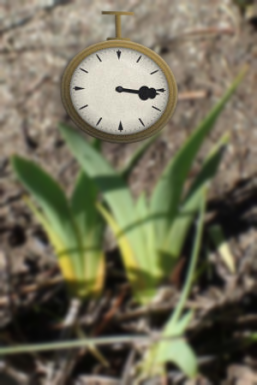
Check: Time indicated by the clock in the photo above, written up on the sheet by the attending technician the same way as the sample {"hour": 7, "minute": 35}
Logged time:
{"hour": 3, "minute": 16}
